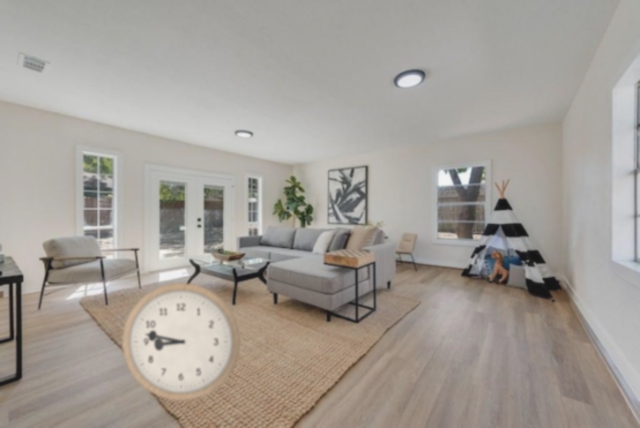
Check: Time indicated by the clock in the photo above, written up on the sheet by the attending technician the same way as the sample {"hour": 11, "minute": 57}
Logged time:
{"hour": 8, "minute": 47}
